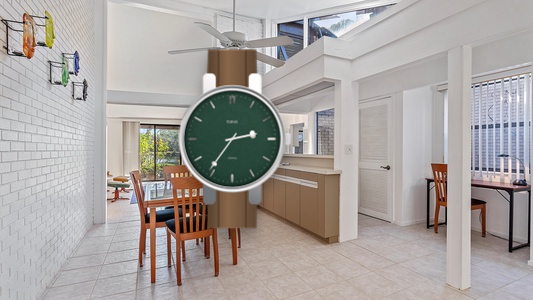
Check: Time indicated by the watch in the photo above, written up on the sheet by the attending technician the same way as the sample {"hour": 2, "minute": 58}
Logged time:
{"hour": 2, "minute": 36}
